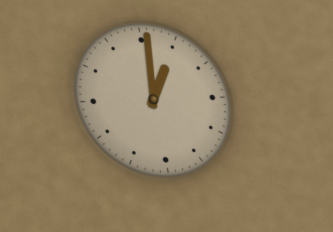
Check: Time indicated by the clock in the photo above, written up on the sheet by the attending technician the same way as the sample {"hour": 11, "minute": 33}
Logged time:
{"hour": 1, "minute": 1}
